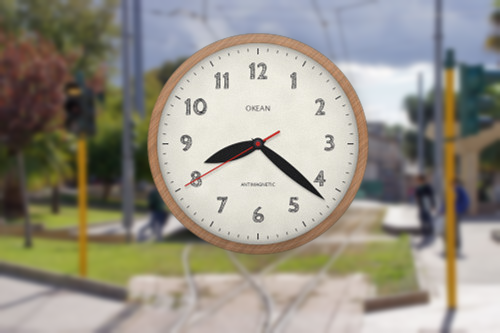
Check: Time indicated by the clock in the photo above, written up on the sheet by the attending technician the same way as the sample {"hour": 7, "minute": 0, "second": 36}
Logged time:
{"hour": 8, "minute": 21, "second": 40}
